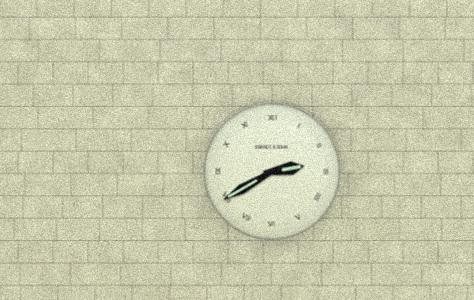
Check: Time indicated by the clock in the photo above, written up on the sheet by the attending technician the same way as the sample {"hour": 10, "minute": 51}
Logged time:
{"hour": 2, "minute": 40}
